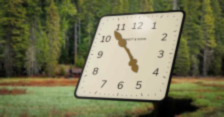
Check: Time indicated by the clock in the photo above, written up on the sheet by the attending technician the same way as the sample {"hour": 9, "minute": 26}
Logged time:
{"hour": 4, "minute": 53}
